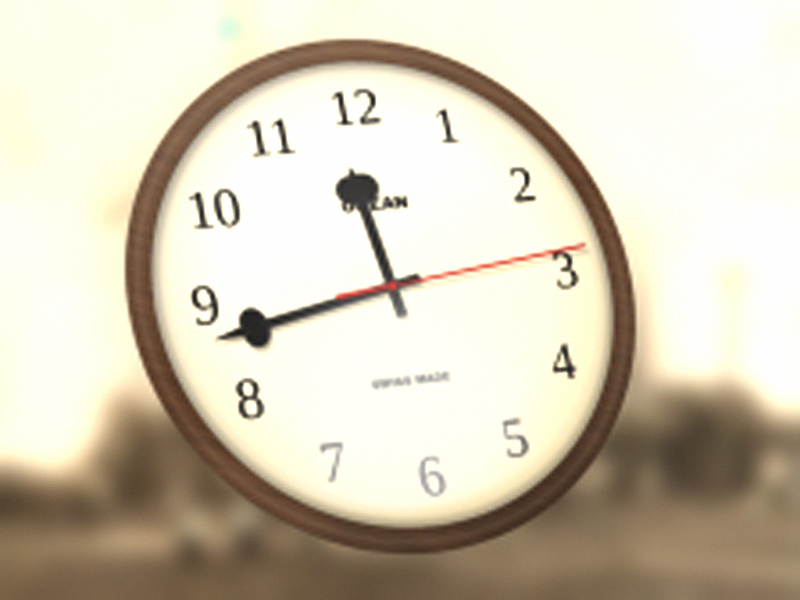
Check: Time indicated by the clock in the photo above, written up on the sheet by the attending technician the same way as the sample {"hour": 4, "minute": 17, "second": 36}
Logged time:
{"hour": 11, "minute": 43, "second": 14}
